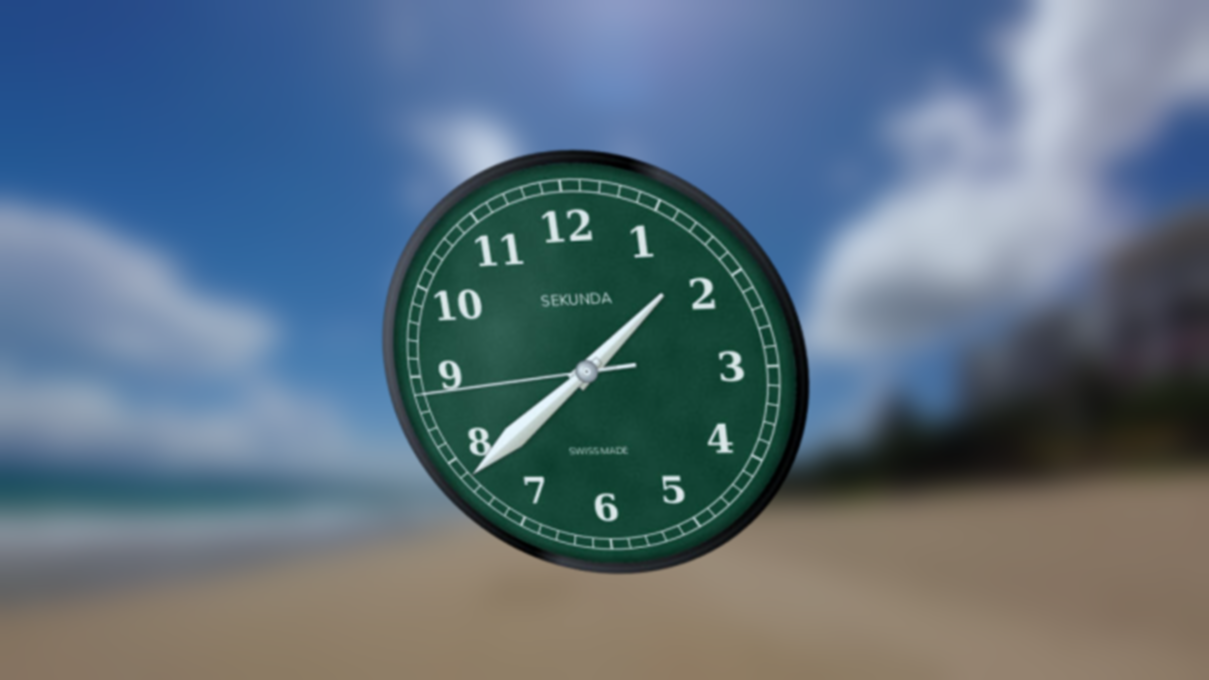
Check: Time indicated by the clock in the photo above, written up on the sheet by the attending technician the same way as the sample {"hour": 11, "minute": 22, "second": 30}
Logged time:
{"hour": 1, "minute": 38, "second": 44}
